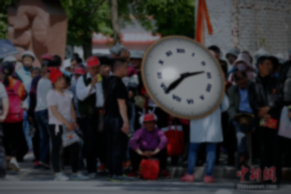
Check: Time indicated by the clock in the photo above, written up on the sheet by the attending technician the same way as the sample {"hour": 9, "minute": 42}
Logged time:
{"hour": 2, "minute": 39}
